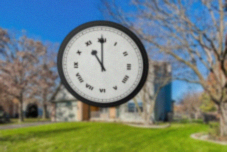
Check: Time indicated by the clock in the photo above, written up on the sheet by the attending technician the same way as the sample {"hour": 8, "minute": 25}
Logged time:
{"hour": 11, "minute": 0}
